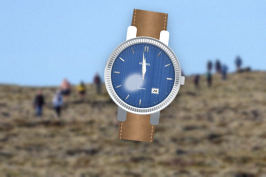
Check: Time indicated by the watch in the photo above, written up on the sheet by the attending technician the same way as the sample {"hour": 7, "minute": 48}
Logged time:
{"hour": 11, "minute": 59}
